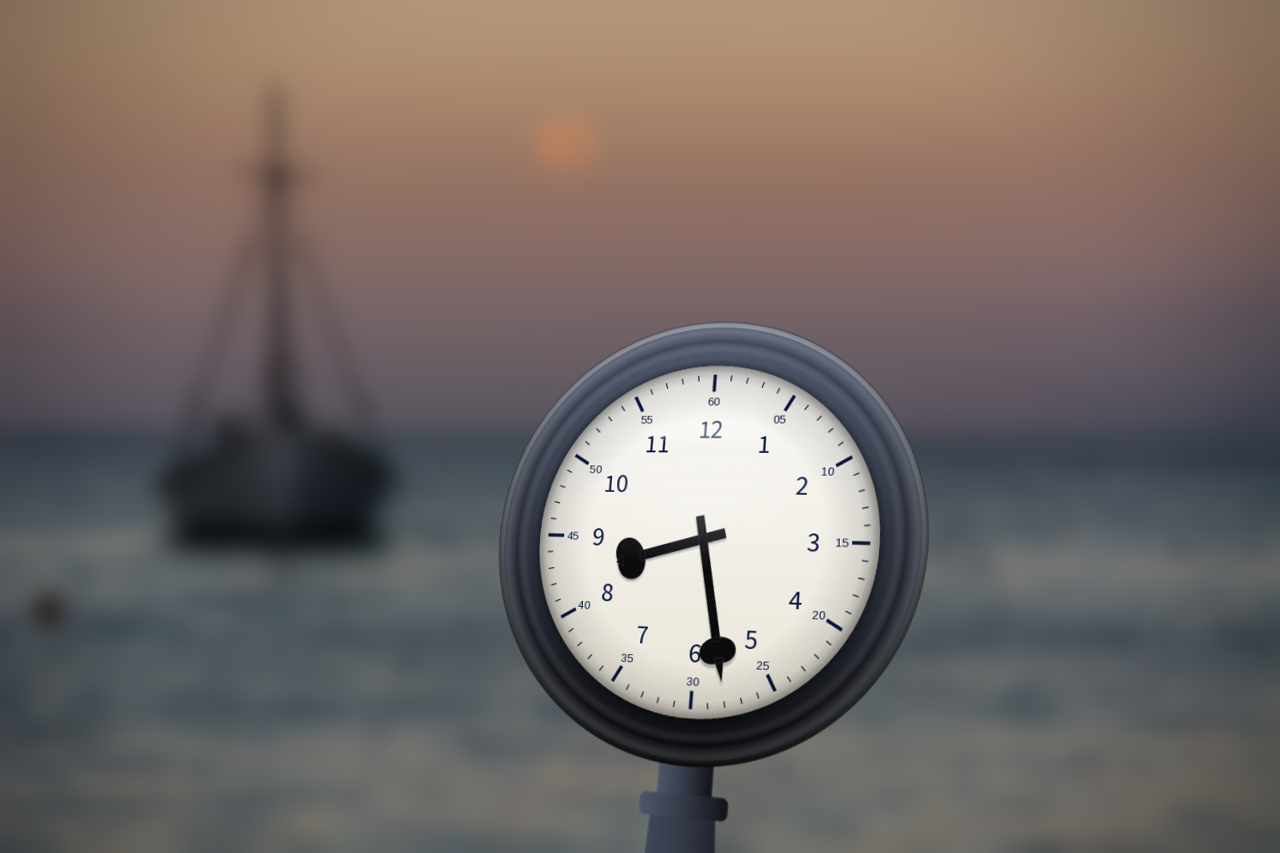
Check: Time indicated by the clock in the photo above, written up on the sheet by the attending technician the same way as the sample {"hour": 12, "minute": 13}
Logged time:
{"hour": 8, "minute": 28}
